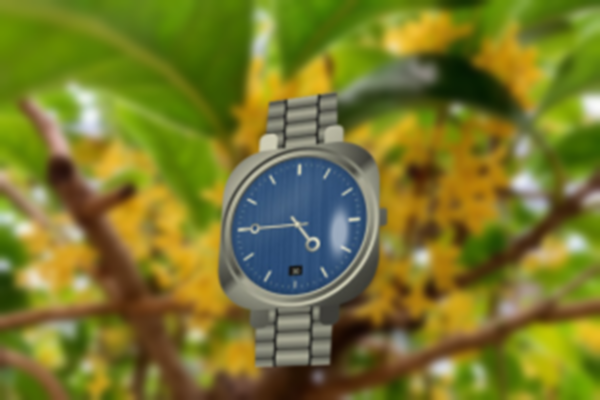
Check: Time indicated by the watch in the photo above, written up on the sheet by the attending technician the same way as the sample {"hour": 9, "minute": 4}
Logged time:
{"hour": 4, "minute": 45}
